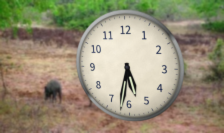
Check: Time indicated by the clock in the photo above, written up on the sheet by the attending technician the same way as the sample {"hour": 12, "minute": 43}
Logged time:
{"hour": 5, "minute": 32}
